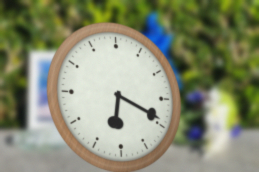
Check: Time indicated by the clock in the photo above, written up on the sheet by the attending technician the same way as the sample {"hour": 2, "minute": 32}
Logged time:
{"hour": 6, "minute": 19}
